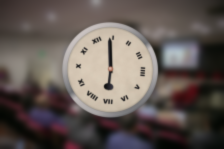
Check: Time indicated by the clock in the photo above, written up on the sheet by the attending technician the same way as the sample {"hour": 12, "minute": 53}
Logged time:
{"hour": 7, "minute": 4}
